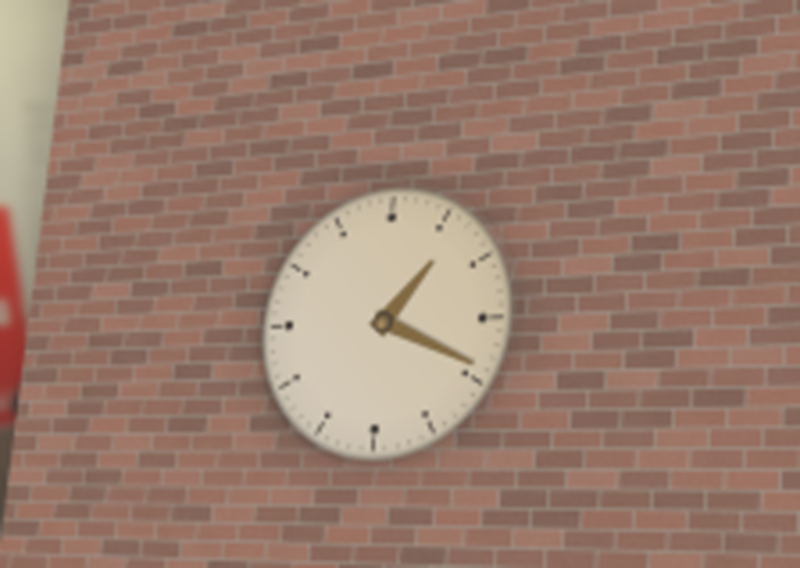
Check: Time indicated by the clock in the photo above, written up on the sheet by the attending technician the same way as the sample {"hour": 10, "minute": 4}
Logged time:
{"hour": 1, "minute": 19}
